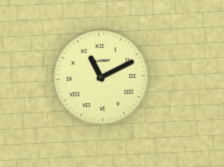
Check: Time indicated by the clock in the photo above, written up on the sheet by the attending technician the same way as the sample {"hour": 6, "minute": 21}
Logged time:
{"hour": 11, "minute": 11}
